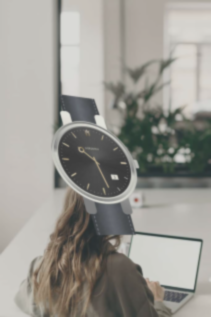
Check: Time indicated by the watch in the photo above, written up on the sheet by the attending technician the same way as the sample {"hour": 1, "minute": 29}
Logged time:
{"hour": 10, "minute": 28}
